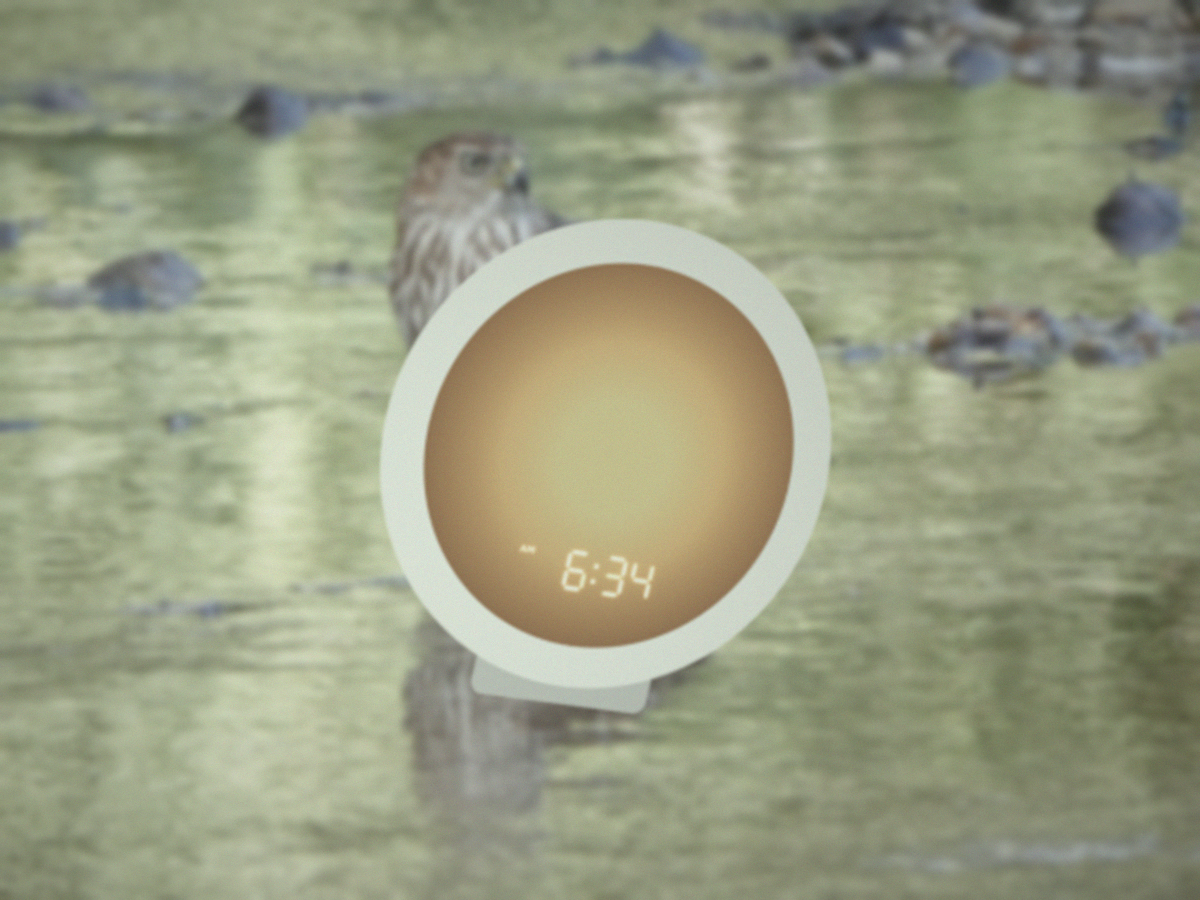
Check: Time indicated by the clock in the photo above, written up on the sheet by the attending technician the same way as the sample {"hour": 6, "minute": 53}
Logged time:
{"hour": 6, "minute": 34}
